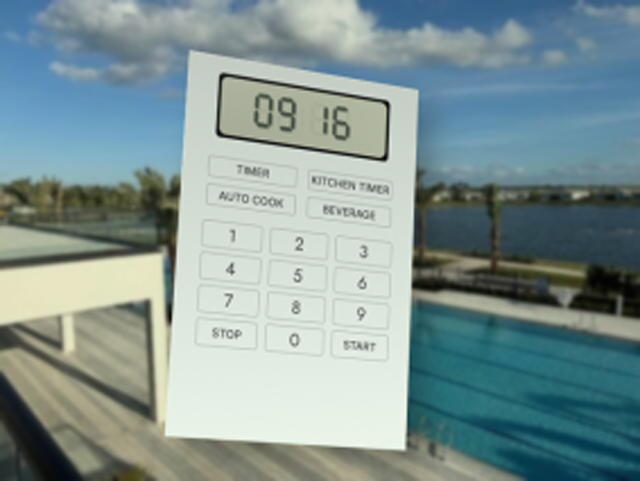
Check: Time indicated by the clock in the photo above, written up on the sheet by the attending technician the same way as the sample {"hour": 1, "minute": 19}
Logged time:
{"hour": 9, "minute": 16}
